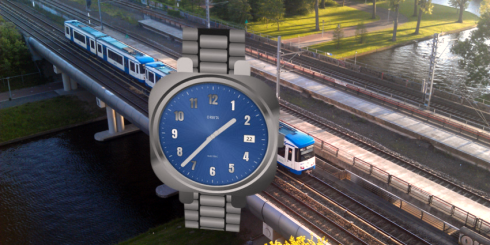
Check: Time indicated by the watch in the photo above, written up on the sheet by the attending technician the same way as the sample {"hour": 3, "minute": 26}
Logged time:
{"hour": 1, "minute": 37}
